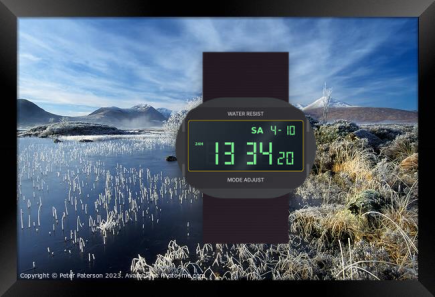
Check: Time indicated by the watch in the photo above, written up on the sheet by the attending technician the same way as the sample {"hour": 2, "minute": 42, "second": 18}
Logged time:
{"hour": 13, "minute": 34, "second": 20}
